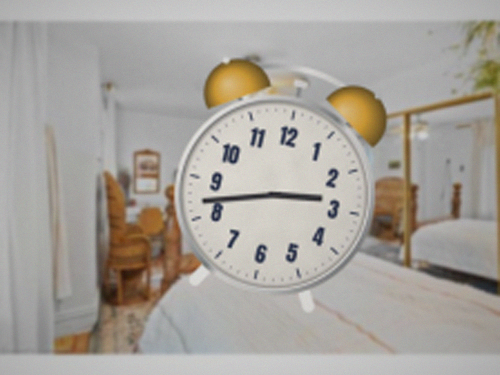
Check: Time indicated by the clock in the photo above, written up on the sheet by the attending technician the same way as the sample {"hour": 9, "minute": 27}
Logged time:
{"hour": 2, "minute": 42}
